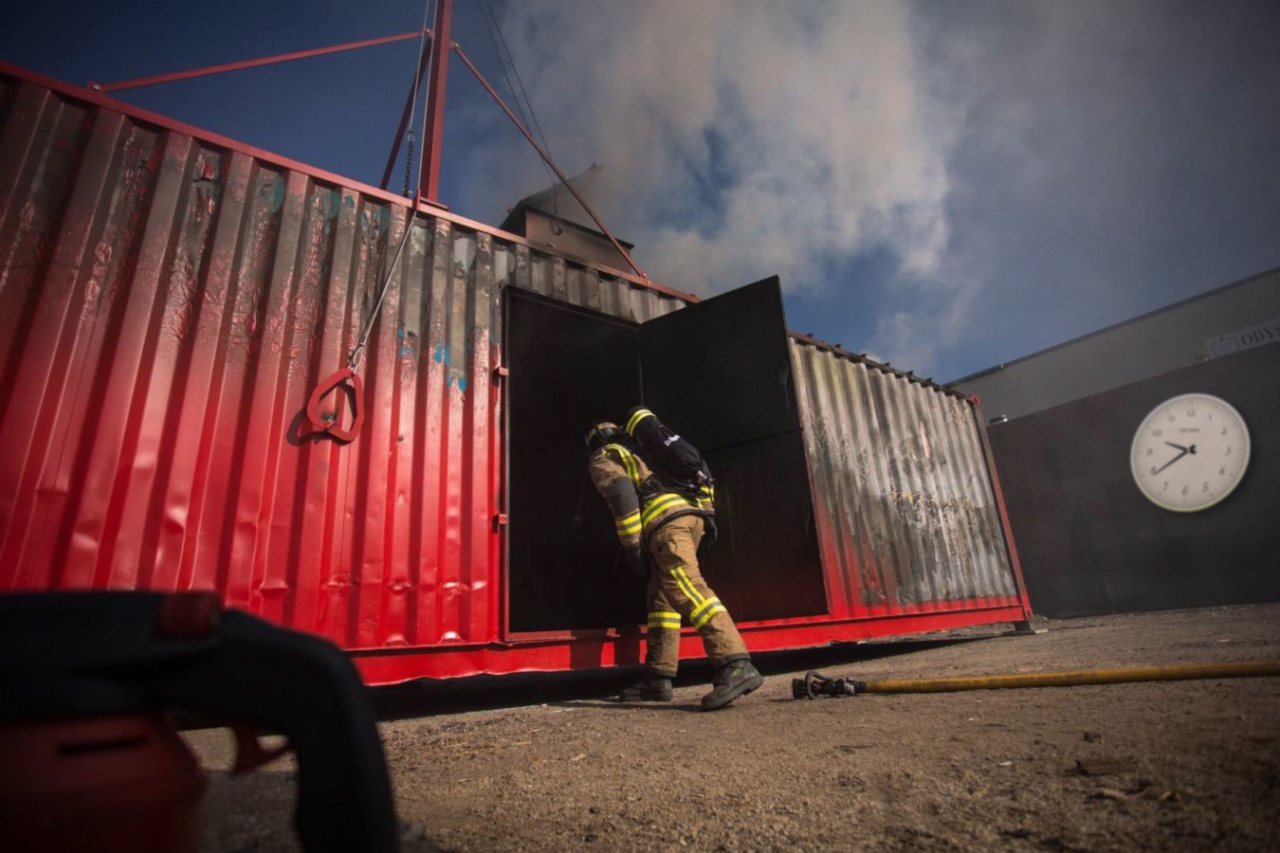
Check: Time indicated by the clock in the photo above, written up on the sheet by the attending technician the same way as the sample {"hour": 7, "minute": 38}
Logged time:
{"hour": 9, "minute": 39}
